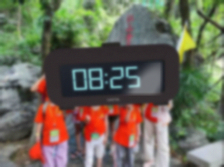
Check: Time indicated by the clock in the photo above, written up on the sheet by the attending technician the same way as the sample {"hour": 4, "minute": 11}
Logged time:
{"hour": 8, "minute": 25}
